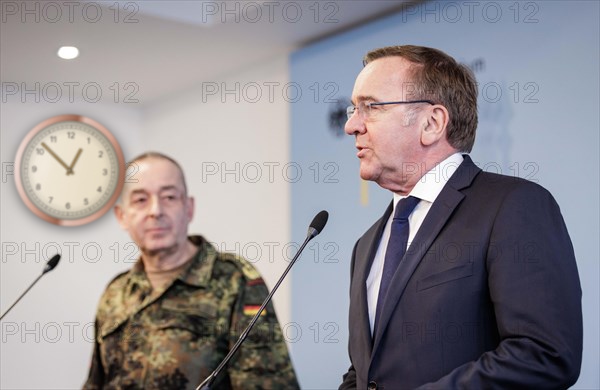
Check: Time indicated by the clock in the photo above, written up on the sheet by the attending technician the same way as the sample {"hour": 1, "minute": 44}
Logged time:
{"hour": 12, "minute": 52}
